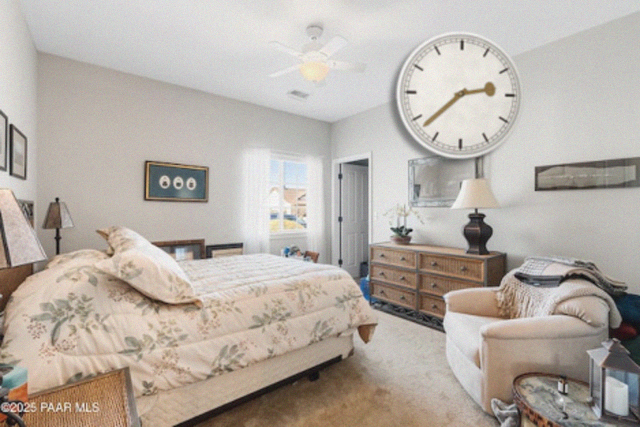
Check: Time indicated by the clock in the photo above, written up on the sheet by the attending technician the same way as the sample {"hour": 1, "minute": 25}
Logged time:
{"hour": 2, "minute": 38}
